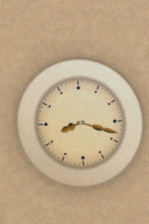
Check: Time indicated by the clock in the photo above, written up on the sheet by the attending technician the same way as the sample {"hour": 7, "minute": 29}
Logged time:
{"hour": 8, "minute": 18}
